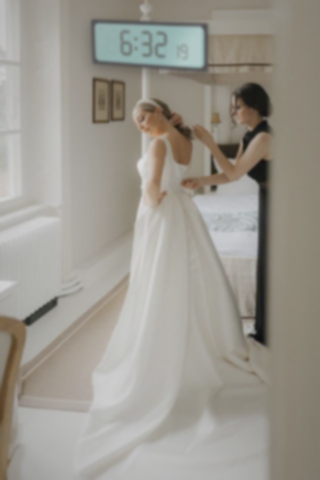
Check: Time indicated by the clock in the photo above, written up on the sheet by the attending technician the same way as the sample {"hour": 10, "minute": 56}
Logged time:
{"hour": 6, "minute": 32}
